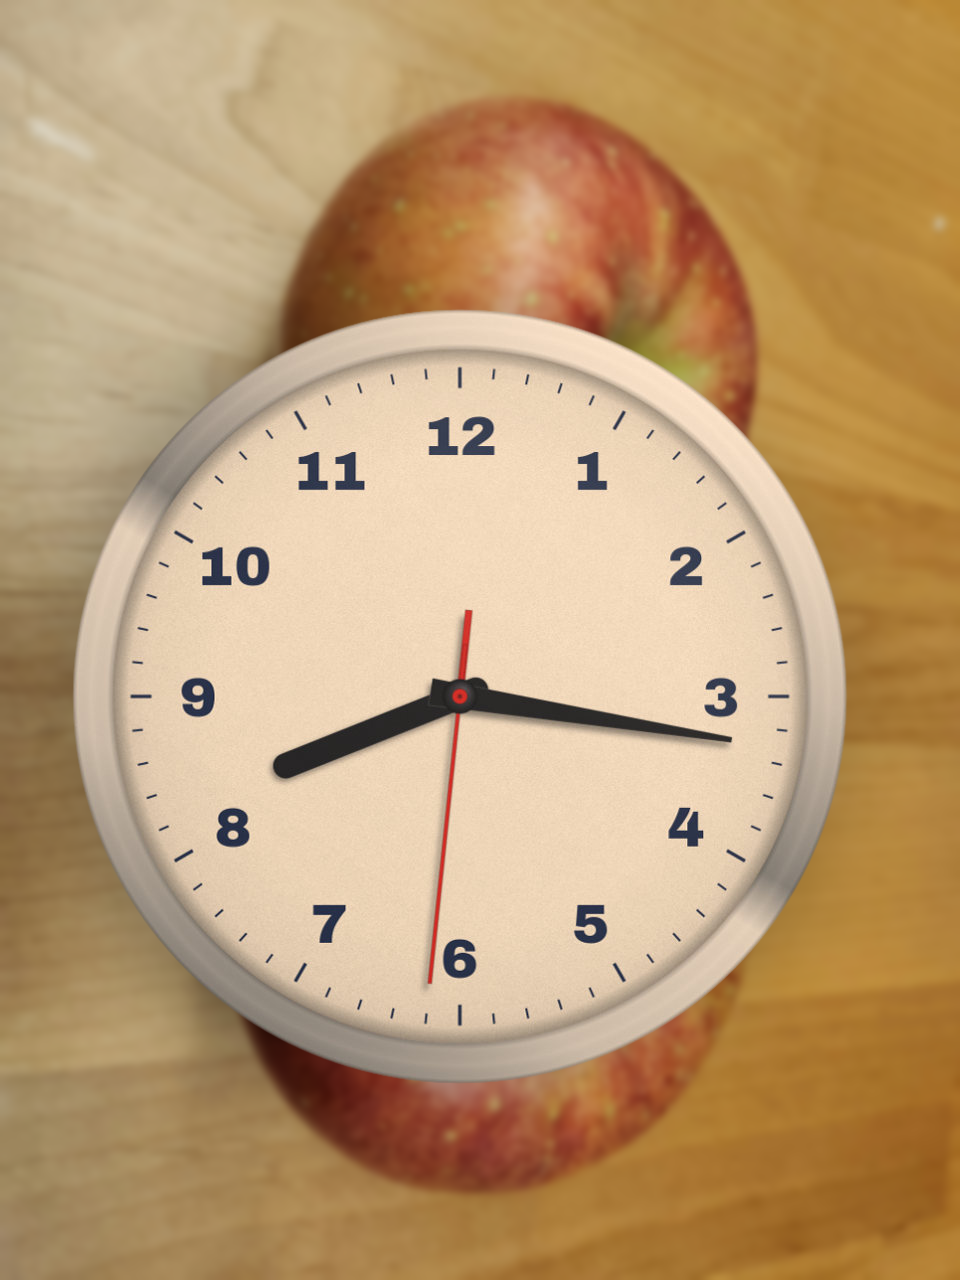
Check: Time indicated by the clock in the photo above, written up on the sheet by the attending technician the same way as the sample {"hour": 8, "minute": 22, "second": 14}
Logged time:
{"hour": 8, "minute": 16, "second": 31}
